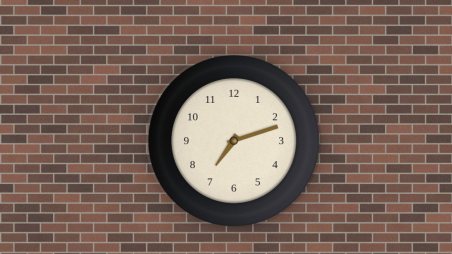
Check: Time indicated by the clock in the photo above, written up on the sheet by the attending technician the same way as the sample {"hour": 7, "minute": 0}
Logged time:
{"hour": 7, "minute": 12}
